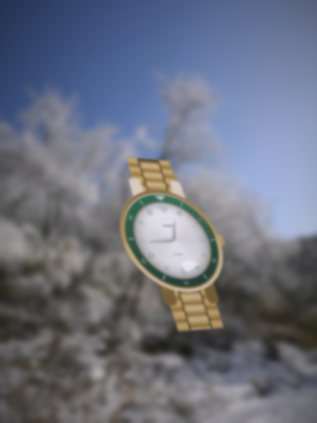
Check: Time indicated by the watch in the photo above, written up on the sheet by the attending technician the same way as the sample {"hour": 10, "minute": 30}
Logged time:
{"hour": 12, "minute": 44}
